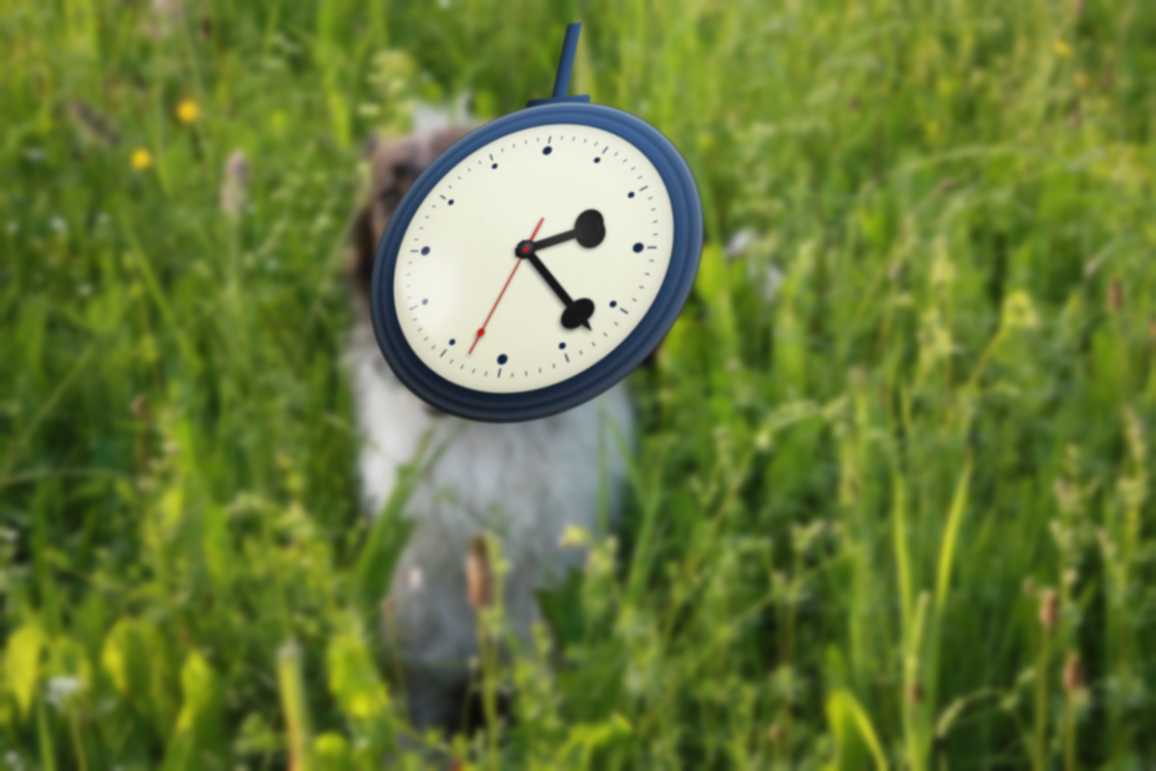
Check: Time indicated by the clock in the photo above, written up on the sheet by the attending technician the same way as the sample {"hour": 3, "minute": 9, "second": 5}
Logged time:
{"hour": 2, "minute": 22, "second": 33}
